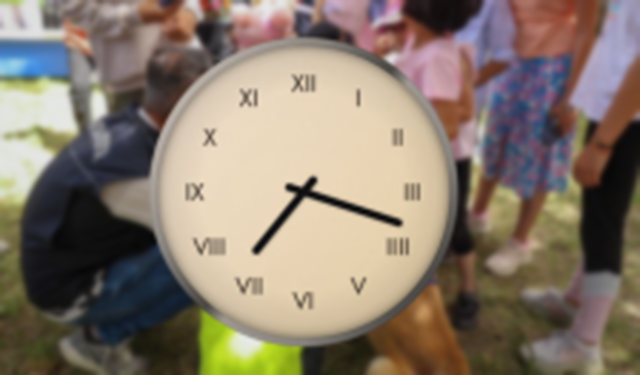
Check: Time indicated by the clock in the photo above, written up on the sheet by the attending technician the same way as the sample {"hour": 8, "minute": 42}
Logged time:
{"hour": 7, "minute": 18}
